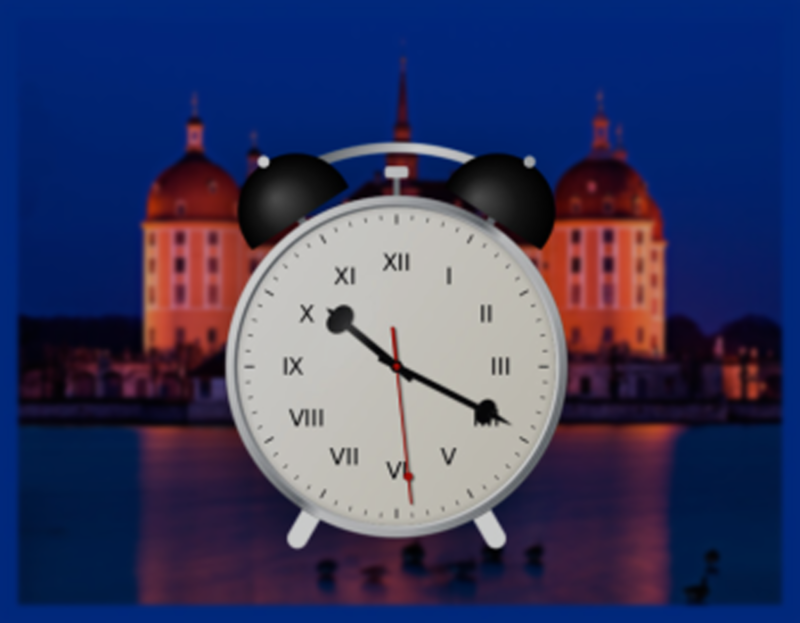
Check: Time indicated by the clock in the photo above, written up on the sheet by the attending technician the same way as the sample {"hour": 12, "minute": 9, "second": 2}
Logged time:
{"hour": 10, "minute": 19, "second": 29}
